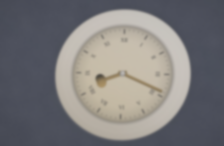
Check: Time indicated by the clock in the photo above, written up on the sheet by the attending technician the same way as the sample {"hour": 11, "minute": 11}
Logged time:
{"hour": 8, "minute": 19}
